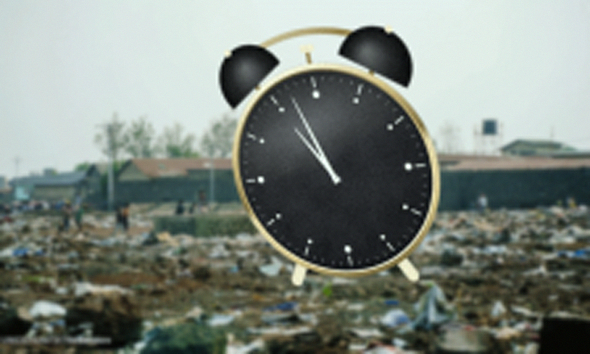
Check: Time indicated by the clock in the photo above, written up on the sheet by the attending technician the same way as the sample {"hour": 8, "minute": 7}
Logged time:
{"hour": 10, "minute": 57}
